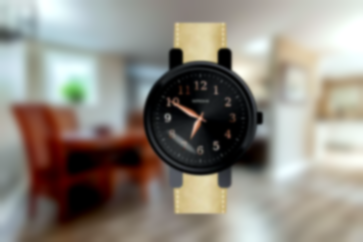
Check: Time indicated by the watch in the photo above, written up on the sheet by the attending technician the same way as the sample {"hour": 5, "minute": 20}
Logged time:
{"hour": 6, "minute": 50}
